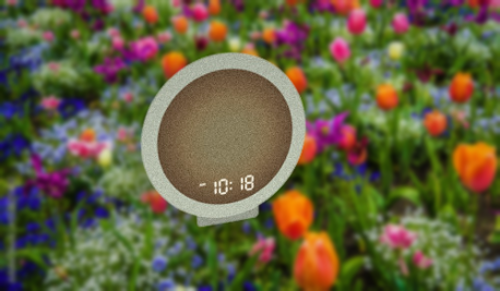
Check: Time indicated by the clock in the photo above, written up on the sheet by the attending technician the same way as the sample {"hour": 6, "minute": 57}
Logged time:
{"hour": 10, "minute": 18}
